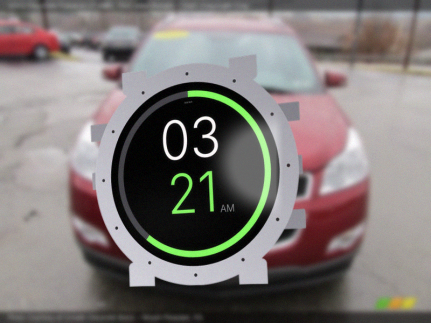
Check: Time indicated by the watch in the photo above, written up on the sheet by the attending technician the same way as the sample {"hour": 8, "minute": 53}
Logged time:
{"hour": 3, "minute": 21}
